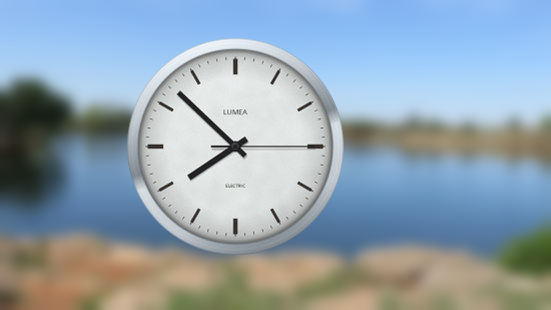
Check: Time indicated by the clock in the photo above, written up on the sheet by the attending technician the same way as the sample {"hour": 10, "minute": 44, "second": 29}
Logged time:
{"hour": 7, "minute": 52, "second": 15}
